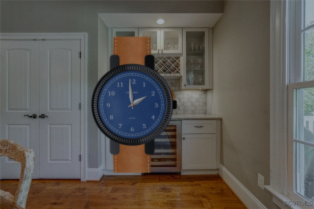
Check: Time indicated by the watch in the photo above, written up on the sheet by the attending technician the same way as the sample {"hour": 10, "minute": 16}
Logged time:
{"hour": 1, "minute": 59}
